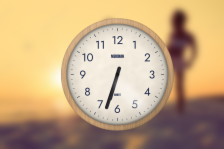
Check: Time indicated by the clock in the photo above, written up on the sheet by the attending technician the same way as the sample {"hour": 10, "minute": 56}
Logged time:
{"hour": 6, "minute": 33}
